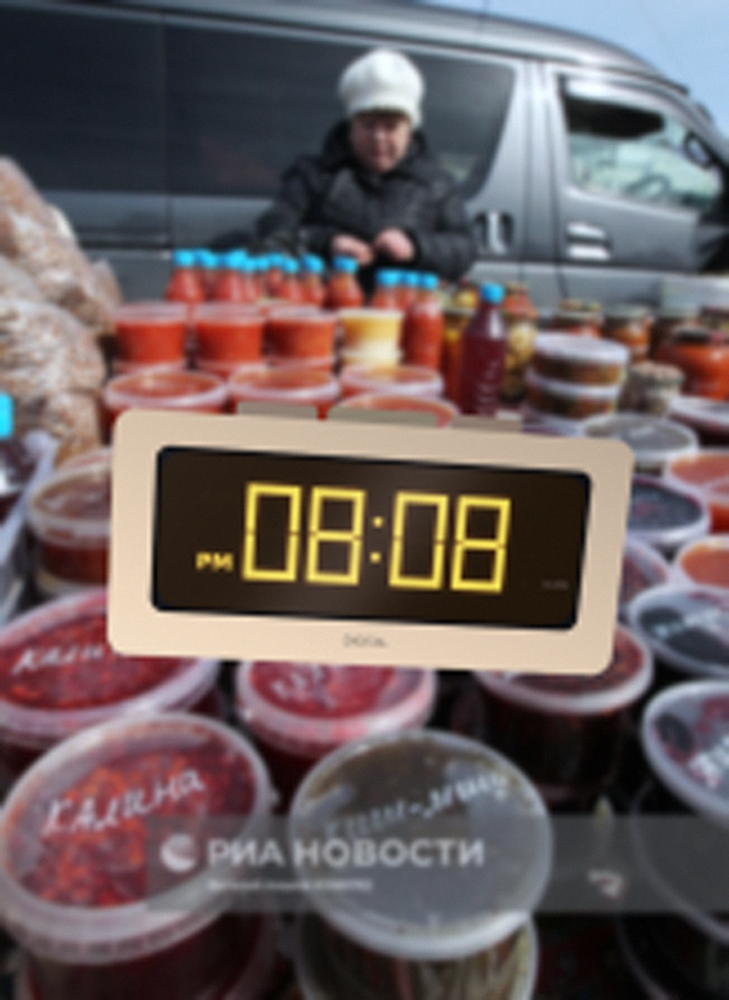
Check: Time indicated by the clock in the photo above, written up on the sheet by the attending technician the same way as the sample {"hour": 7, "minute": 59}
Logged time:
{"hour": 8, "minute": 8}
